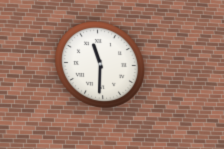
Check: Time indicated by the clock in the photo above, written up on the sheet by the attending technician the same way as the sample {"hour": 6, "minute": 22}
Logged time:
{"hour": 11, "minute": 31}
